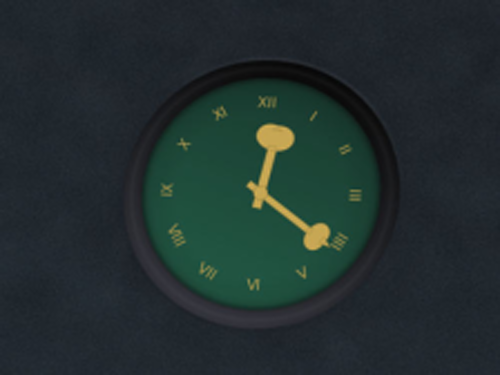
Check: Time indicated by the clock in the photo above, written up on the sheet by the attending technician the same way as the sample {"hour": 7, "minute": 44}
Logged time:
{"hour": 12, "minute": 21}
